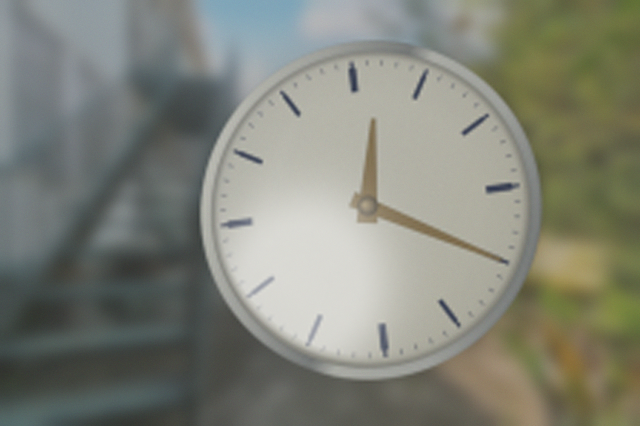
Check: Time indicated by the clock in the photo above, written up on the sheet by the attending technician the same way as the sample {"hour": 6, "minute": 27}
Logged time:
{"hour": 12, "minute": 20}
